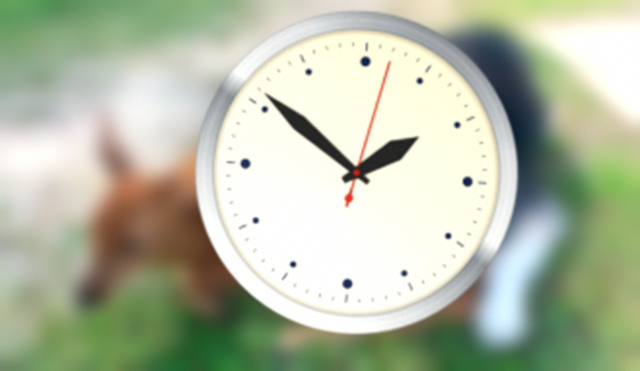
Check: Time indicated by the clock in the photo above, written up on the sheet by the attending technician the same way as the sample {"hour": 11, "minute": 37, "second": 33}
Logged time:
{"hour": 1, "minute": 51, "second": 2}
